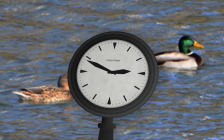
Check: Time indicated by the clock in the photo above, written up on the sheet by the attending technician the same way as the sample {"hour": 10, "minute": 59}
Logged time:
{"hour": 2, "minute": 49}
